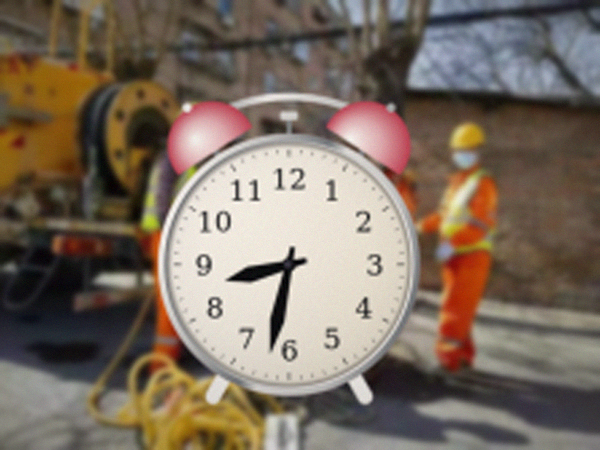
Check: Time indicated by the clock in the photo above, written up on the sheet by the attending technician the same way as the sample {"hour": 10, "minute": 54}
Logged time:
{"hour": 8, "minute": 32}
